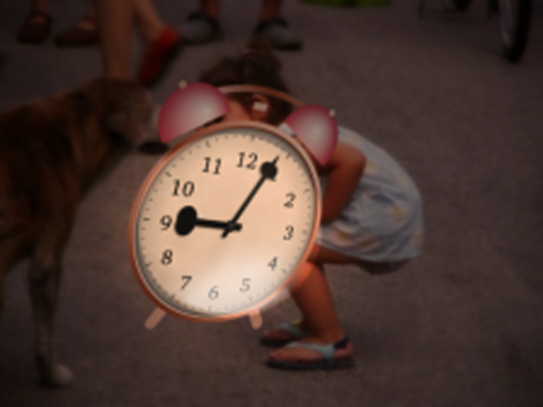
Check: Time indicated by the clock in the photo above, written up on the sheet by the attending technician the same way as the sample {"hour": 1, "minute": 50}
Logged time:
{"hour": 9, "minute": 4}
